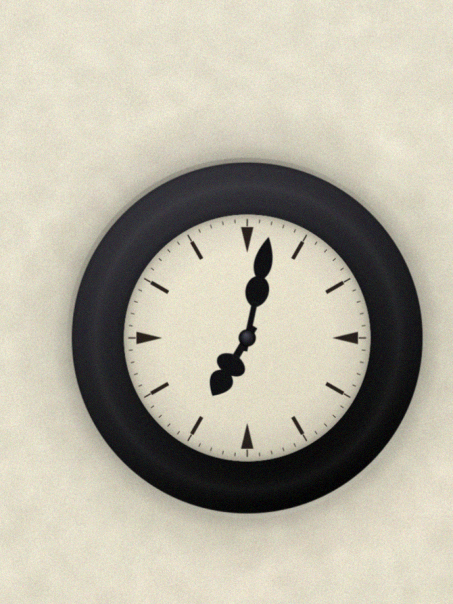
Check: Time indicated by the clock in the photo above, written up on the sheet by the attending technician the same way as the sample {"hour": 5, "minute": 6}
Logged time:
{"hour": 7, "minute": 2}
